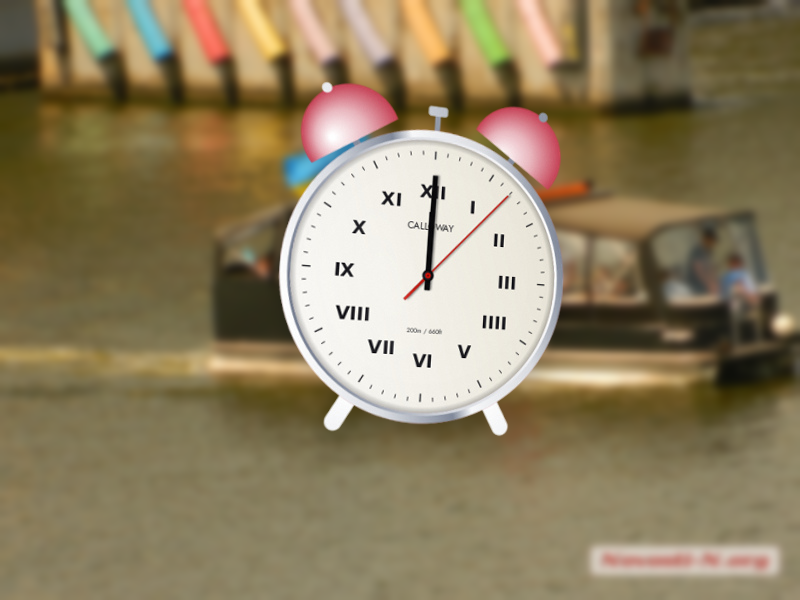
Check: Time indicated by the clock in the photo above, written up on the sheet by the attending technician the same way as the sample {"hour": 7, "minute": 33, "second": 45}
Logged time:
{"hour": 12, "minute": 0, "second": 7}
